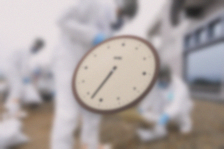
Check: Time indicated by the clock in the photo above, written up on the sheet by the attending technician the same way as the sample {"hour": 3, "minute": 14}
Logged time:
{"hour": 6, "minute": 33}
